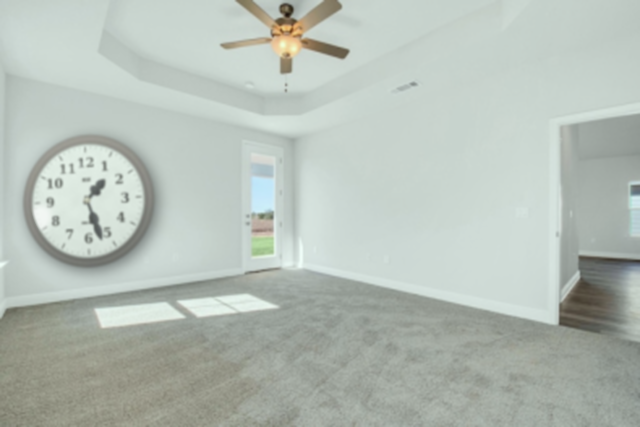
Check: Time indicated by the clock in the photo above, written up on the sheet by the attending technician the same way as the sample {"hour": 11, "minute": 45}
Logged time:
{"hour": 1, "minute": 27}
